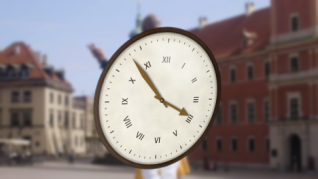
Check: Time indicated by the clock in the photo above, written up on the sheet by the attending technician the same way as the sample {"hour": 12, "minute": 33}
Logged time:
{"hour": 3, "minute": 53}
